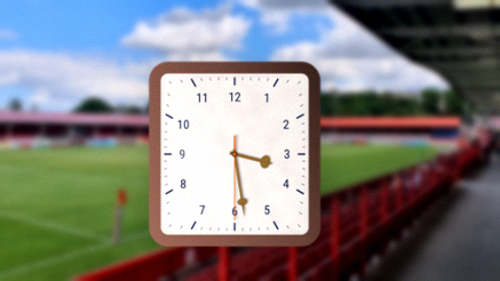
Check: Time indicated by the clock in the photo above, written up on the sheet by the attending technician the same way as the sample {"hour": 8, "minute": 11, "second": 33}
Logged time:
{"hour": 3, "minute": 28, "second": 30}
